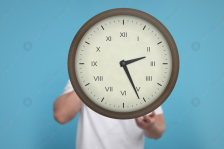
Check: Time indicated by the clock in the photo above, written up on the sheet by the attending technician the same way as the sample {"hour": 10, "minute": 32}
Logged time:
{"hour": 2, "minute": 26}
